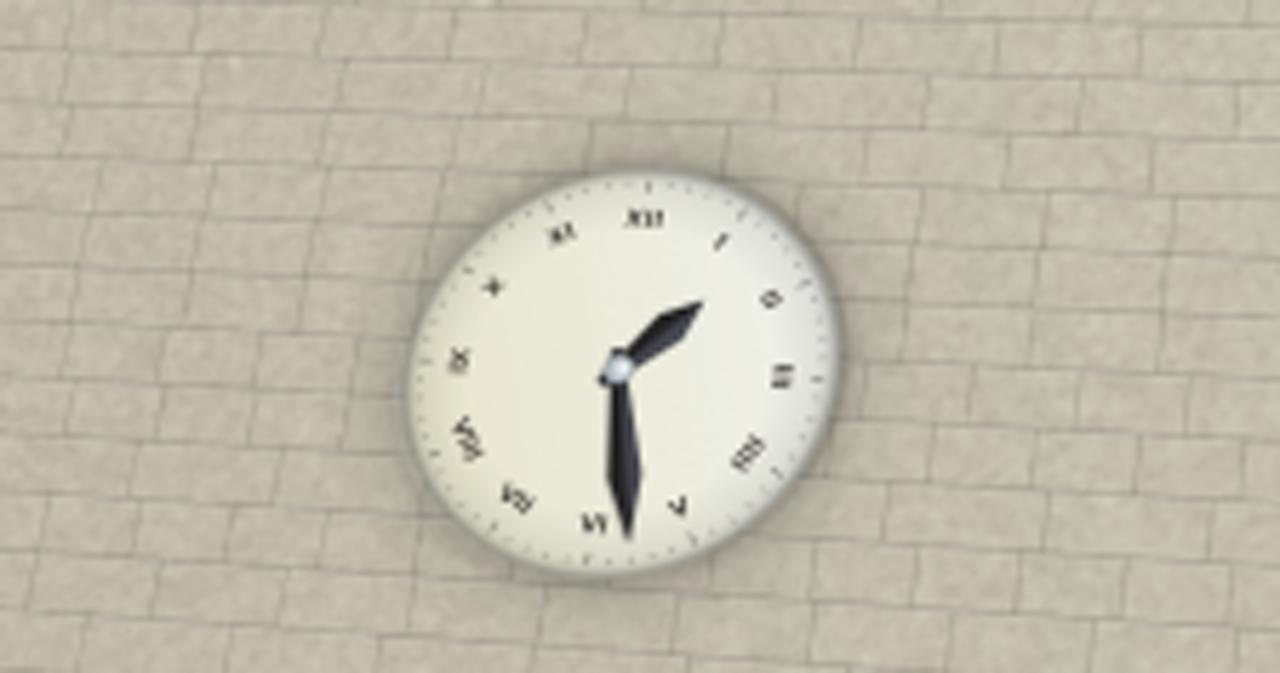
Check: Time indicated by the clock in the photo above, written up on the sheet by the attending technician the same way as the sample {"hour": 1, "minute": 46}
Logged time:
{"hour": 1, "minute": 28}
